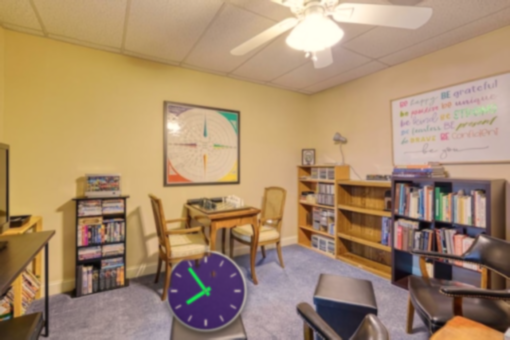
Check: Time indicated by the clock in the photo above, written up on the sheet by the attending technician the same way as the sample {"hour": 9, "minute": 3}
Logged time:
{"hour": 7, "minute": 54}
